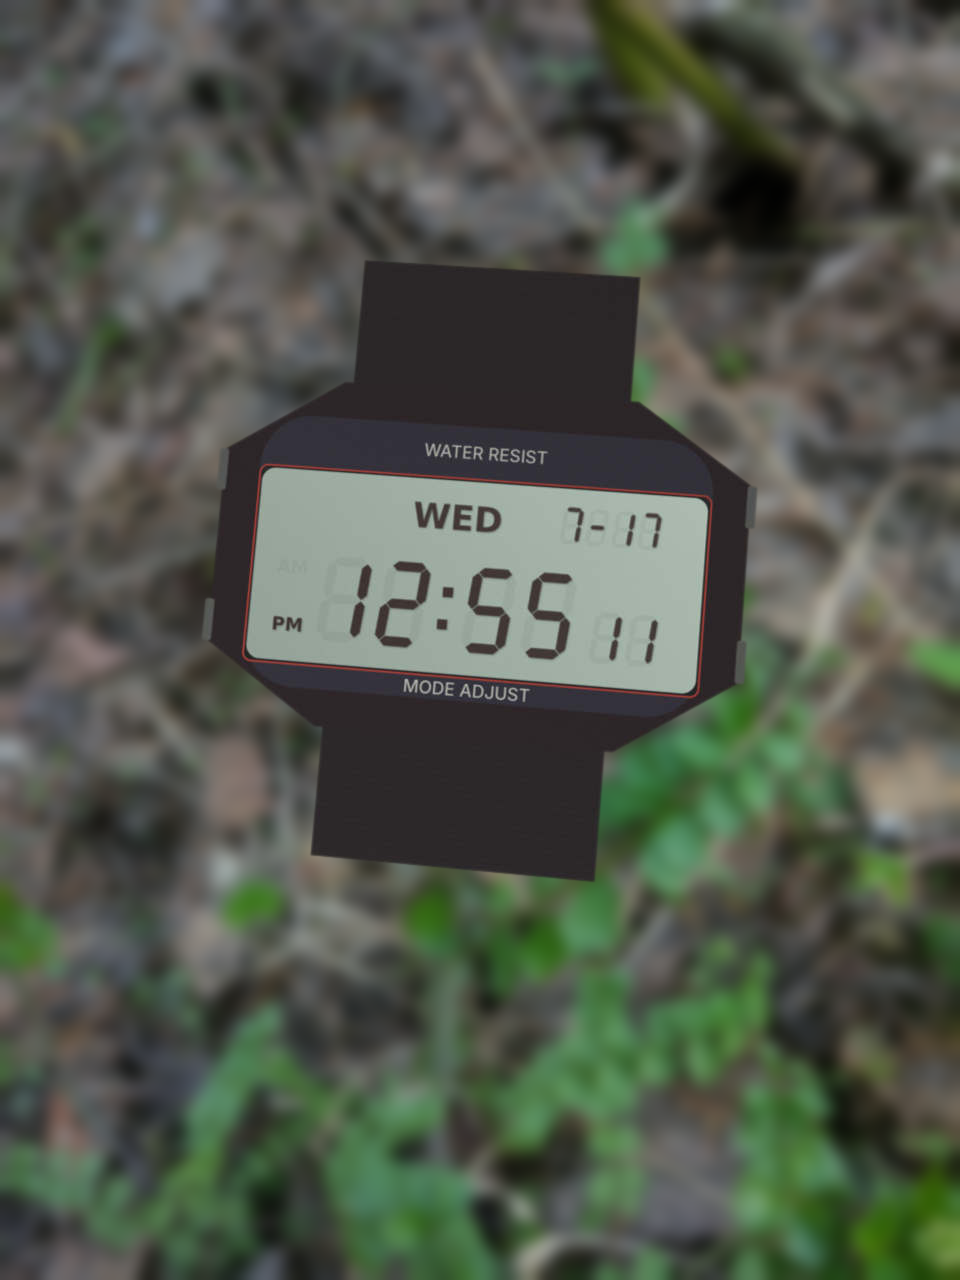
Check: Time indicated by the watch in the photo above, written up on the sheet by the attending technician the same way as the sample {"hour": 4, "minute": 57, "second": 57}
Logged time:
{"hour": 12, "minute": 55, "second": 11}
